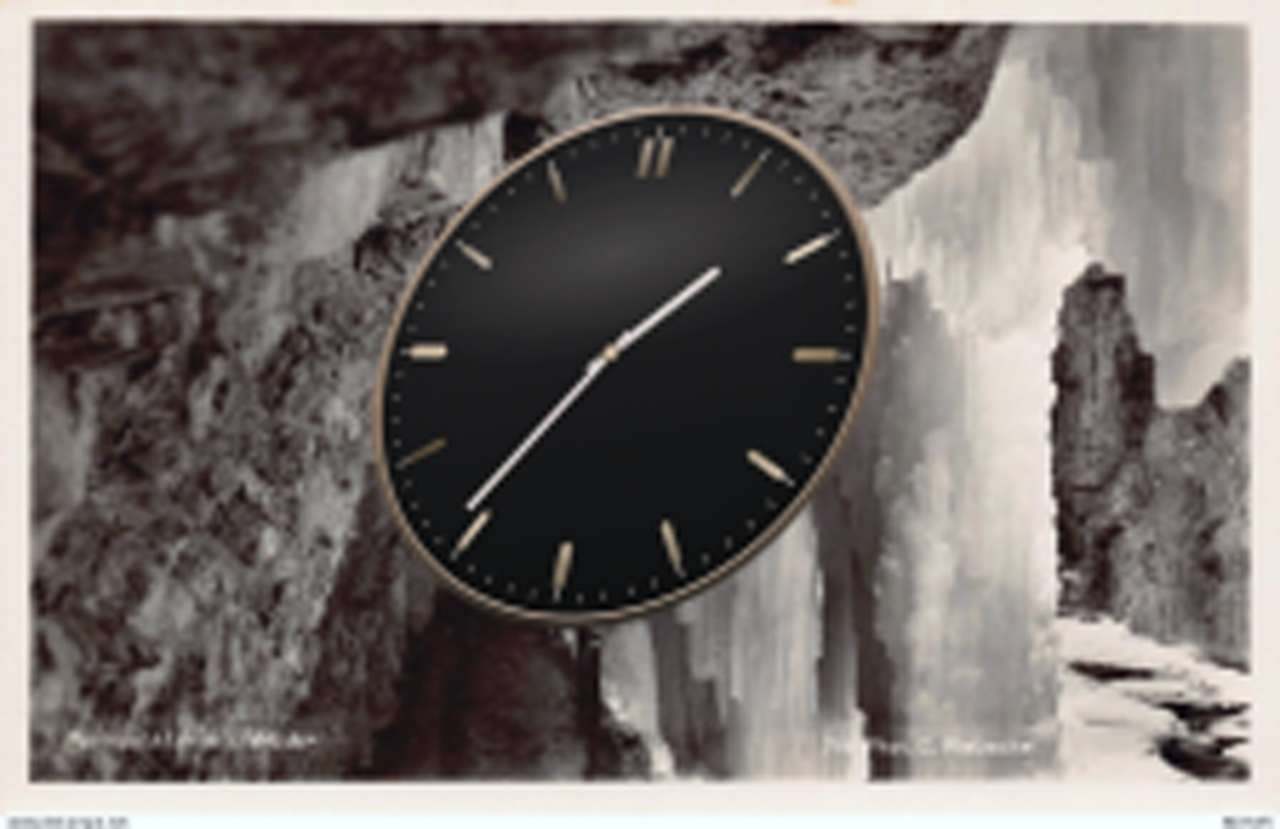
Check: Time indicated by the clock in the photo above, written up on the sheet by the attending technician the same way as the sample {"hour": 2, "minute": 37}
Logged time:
{"hour": 1, "minute": 36}
